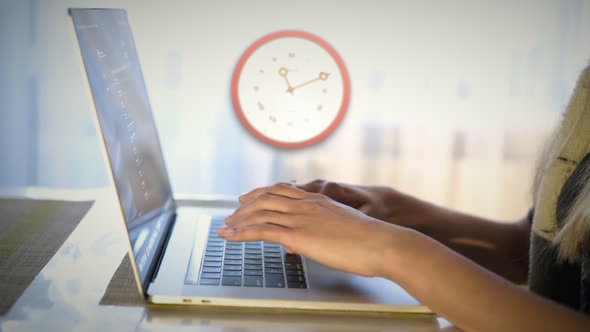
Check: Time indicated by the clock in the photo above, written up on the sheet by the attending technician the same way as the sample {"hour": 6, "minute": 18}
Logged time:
{"hour": 11, "minute": 11}
